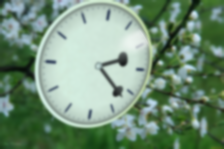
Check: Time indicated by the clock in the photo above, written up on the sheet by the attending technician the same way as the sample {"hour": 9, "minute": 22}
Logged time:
{"hour": 2, "minute": 22}
